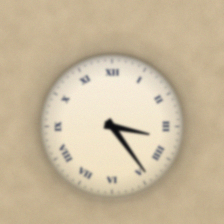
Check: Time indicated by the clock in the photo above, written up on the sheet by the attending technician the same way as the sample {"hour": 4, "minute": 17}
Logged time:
{"hour": 3, "minute": 24}
